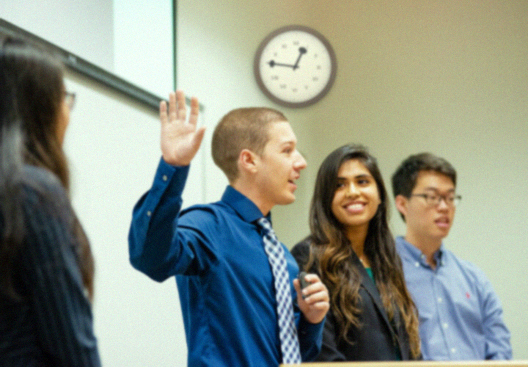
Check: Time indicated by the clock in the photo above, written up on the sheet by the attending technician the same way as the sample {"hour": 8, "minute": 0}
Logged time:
{"hour": 12, "minute": 46}
